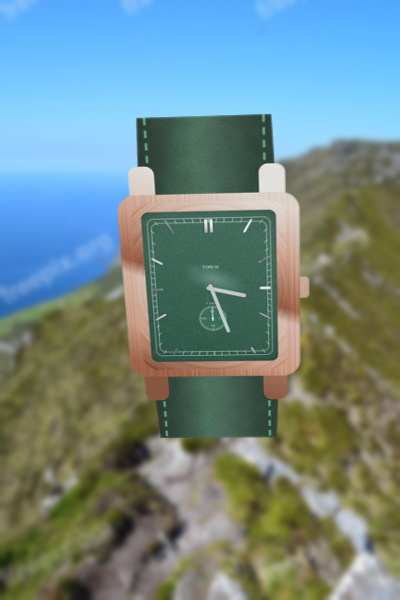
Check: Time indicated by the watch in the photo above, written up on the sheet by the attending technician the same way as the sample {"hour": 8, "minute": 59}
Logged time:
{"hour": 3, "minute": 27}
